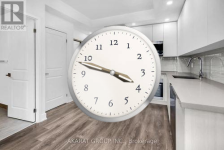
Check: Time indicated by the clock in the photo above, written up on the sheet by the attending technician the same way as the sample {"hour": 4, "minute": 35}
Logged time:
{"hour": 3, "minute": 48}
